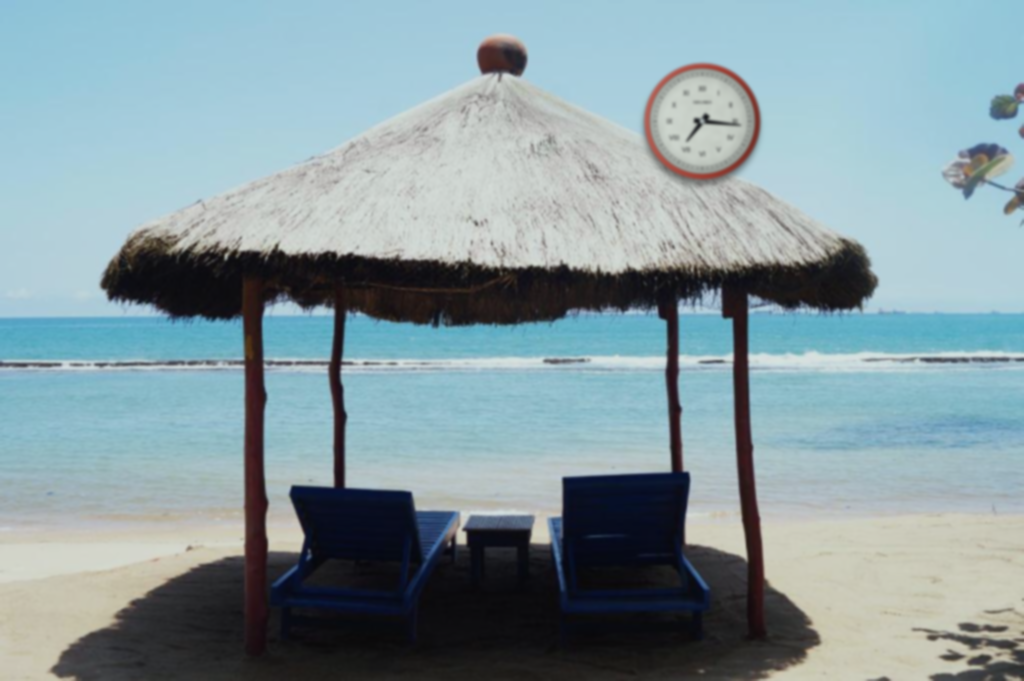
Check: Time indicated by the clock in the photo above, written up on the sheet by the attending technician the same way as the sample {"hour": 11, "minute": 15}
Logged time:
{"hour": 7, "minute": 16}
